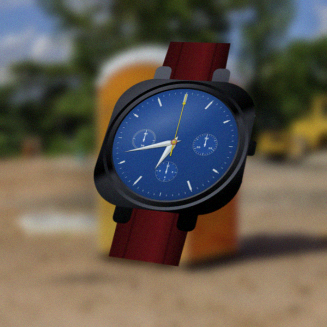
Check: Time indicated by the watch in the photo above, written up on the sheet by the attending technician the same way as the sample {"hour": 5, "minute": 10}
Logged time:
{"hour": 6, "minute": 42}
